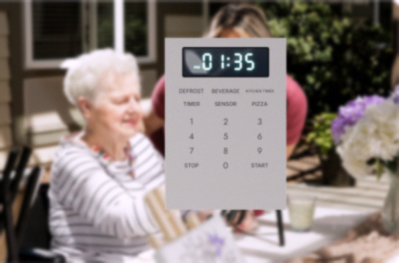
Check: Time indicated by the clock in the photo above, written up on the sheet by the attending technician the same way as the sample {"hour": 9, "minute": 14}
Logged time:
{"hour": 1, "minute": 35}
